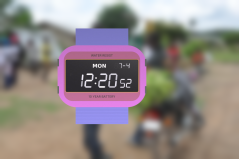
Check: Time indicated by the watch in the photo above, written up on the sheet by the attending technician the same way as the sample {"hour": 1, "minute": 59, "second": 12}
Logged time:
{"hour": 12, "minute": 20, "second": 52}
